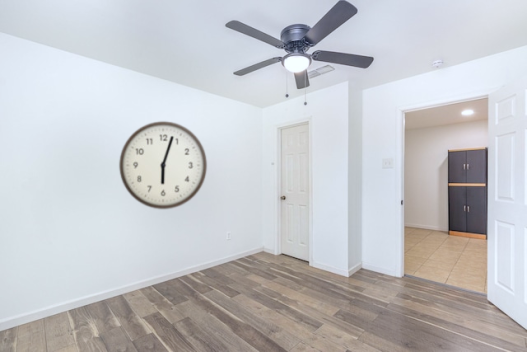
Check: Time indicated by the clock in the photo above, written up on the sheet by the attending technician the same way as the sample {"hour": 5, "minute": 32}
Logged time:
{"hour": 6, "minute": 3}
